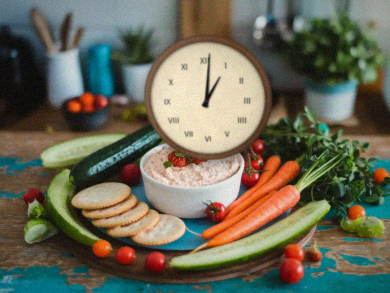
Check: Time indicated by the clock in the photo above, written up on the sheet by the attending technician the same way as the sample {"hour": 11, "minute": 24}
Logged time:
{"hour": 1, "minute": 1}
